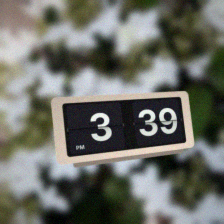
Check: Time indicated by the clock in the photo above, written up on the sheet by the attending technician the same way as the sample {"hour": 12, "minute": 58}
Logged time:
{"hour": 3, "minute": 39}
